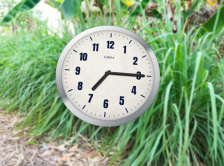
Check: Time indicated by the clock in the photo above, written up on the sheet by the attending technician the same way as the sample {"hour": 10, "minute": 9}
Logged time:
{"hour": 7, "minute": 15}
